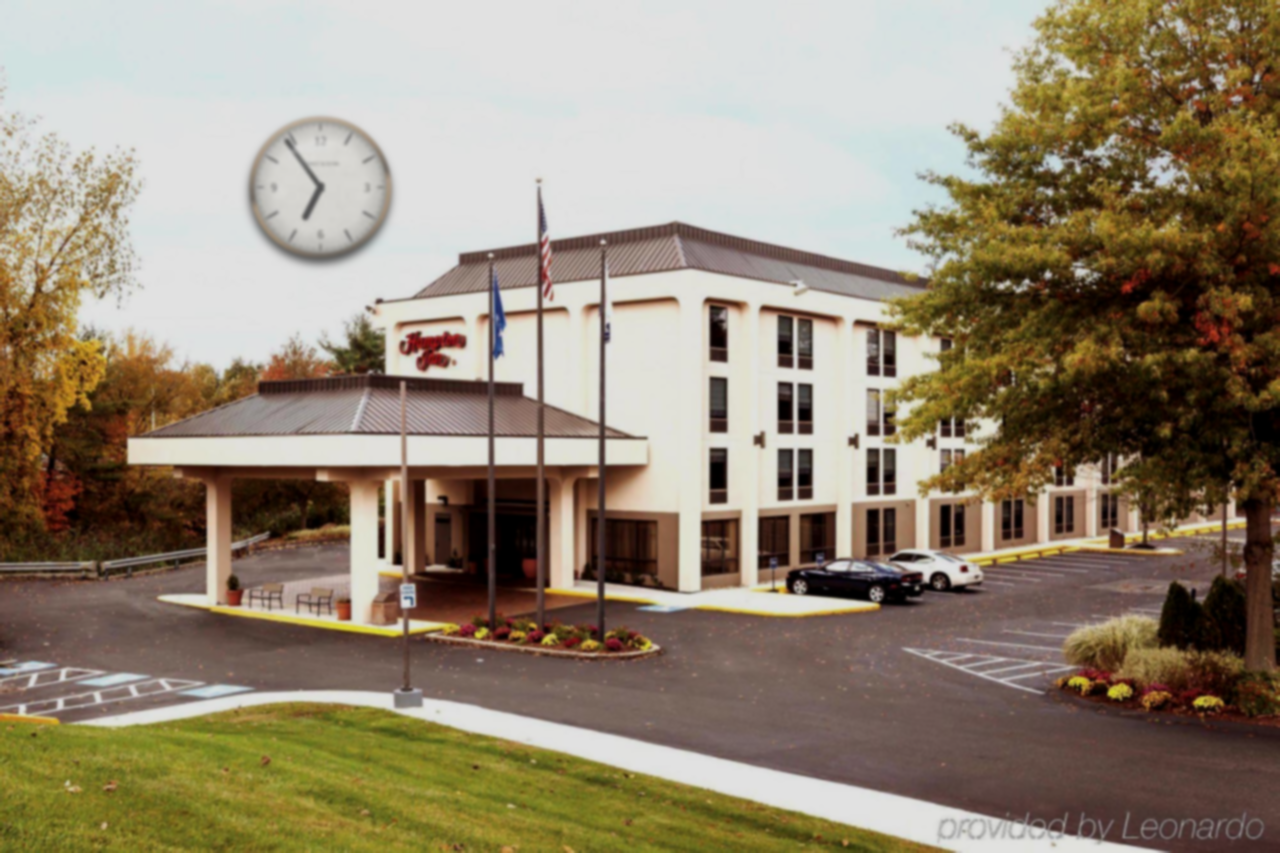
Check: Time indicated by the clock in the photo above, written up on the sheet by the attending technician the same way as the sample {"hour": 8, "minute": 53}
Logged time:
{"hour": 6, "minute": 54}
